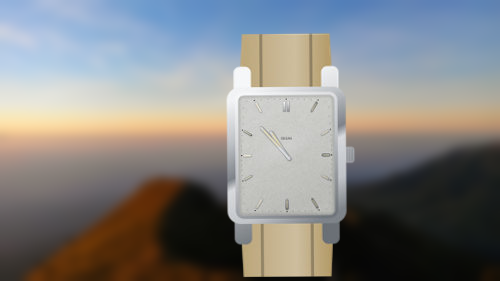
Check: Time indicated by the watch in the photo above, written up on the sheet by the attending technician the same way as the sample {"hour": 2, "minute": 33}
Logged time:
{"hour": 10, "minute": 53}
